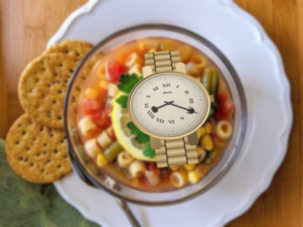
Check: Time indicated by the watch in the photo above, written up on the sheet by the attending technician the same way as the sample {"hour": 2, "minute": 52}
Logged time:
{"hour": 8, "minute": 20}
